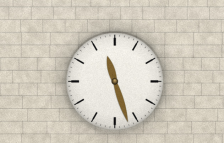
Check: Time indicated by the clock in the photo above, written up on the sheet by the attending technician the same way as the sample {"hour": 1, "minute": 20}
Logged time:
{"hour": 11, "minute": 27}
